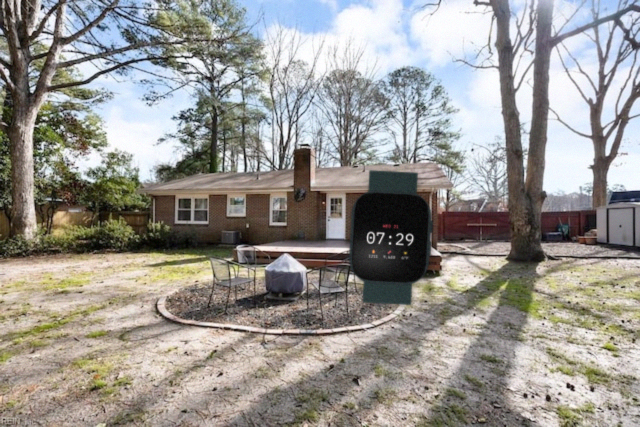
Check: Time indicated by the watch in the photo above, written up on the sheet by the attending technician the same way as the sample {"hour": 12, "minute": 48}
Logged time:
{"hour": 7, "minute": 29}
